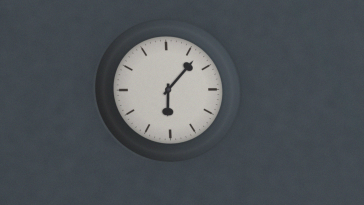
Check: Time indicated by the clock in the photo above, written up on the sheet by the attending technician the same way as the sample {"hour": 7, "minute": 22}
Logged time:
{"hour": 6, "minute": 7}
